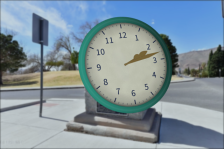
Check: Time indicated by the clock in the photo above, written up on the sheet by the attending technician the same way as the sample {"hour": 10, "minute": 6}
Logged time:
{"hour": 2, "minute": 13}
